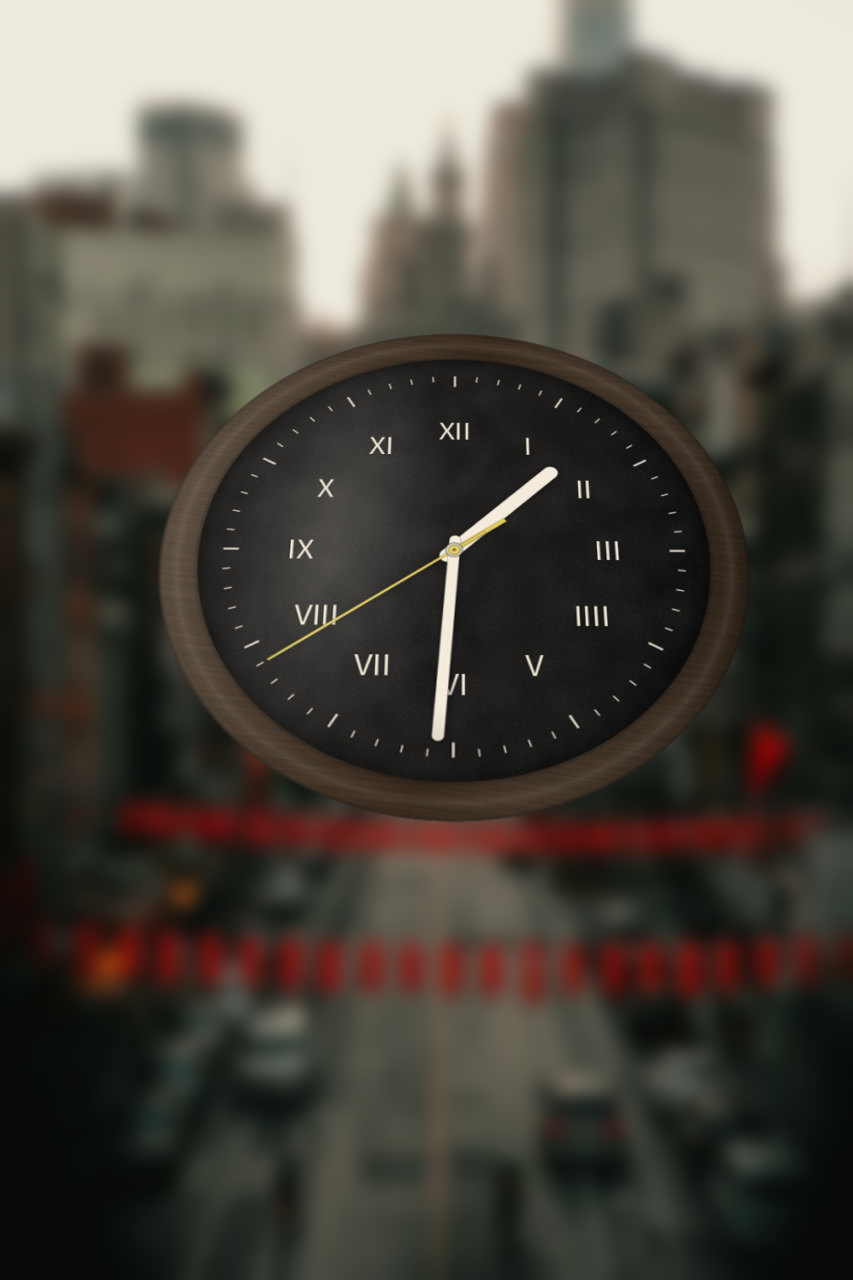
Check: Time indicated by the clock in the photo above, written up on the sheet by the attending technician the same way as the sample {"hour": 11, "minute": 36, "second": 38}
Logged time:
{"hour": 1, "minute": 30, "second": 39}
